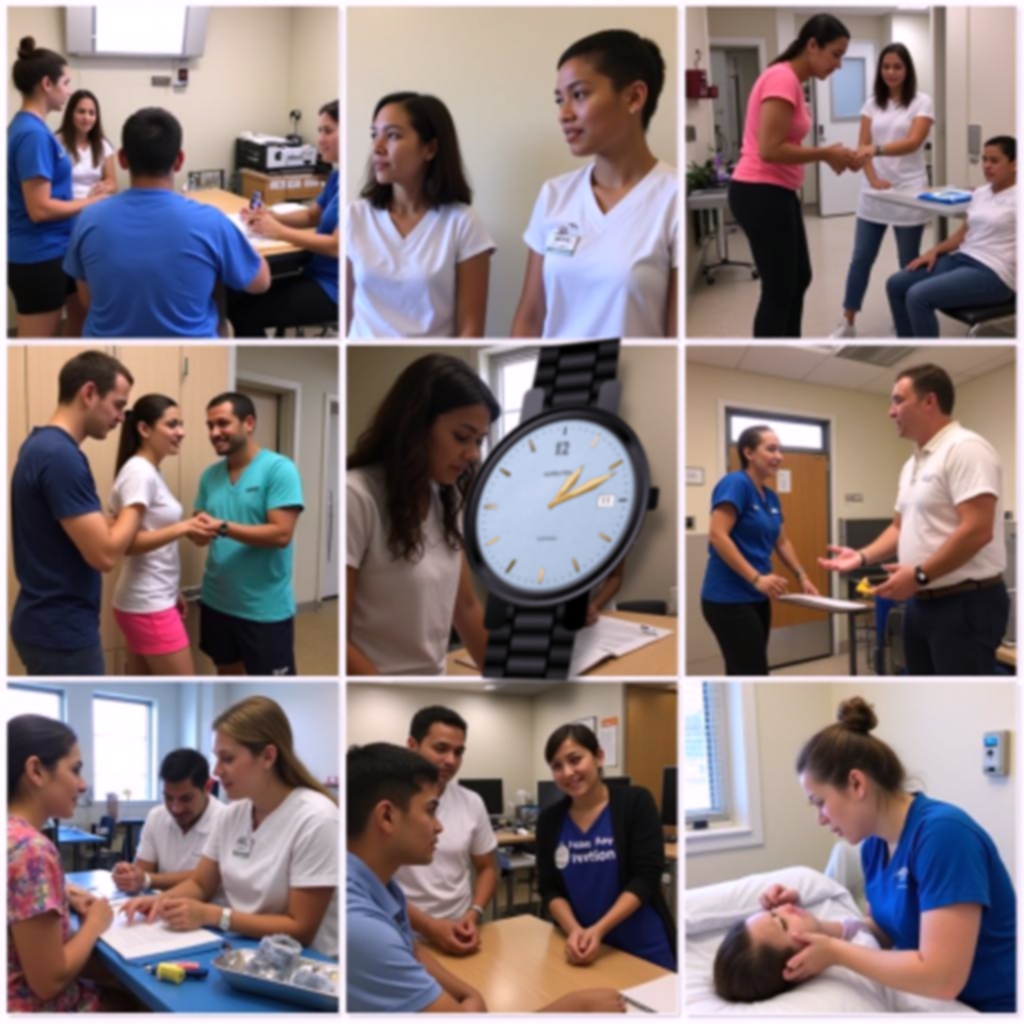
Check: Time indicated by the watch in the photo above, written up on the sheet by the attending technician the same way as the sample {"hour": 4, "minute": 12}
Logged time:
{"hour": 1, "minute": 11}
